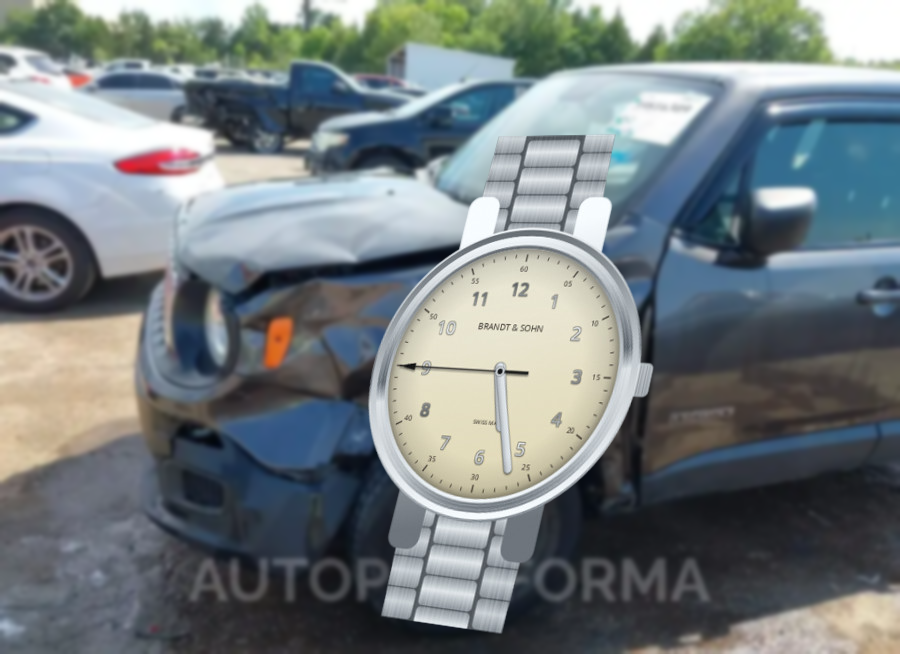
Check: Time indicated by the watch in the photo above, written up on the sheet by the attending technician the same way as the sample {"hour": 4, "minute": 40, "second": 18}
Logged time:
{"hour": 5, "minute": 26, "second": 45}
